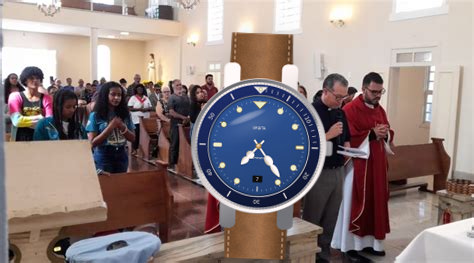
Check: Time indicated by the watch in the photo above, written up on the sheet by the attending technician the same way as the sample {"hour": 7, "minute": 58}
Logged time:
{"hour": 7, "minute": 24}
